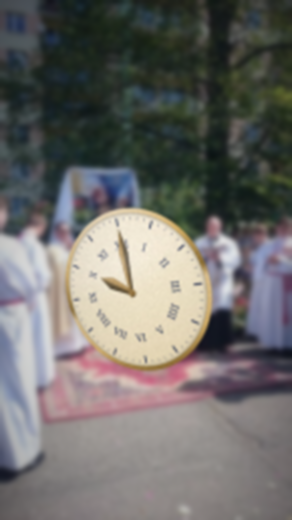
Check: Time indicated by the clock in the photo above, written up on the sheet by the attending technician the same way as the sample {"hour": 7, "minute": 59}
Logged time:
{"hour": 10, "minute": 0}
